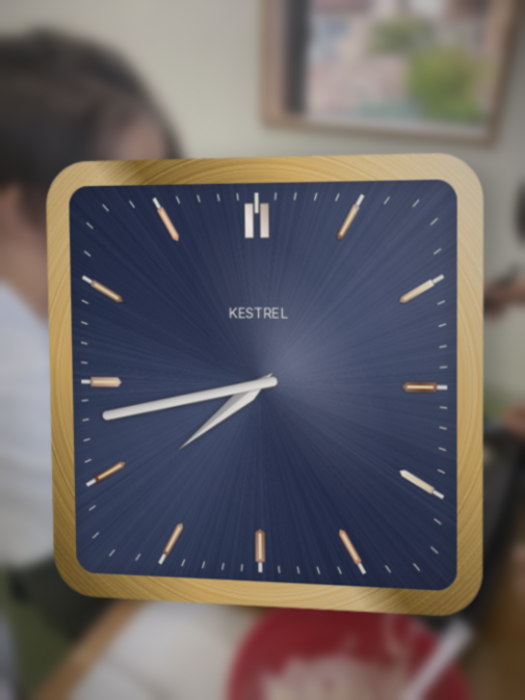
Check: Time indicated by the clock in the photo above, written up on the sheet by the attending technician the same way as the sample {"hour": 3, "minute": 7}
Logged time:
{"hour": 7, "minute": 43}
